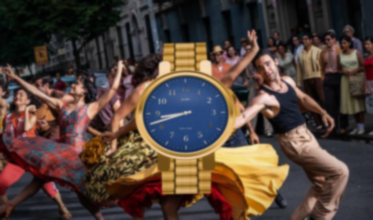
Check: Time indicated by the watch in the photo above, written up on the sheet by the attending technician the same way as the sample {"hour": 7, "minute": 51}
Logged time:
{"hour": 8, "minute": 42}
